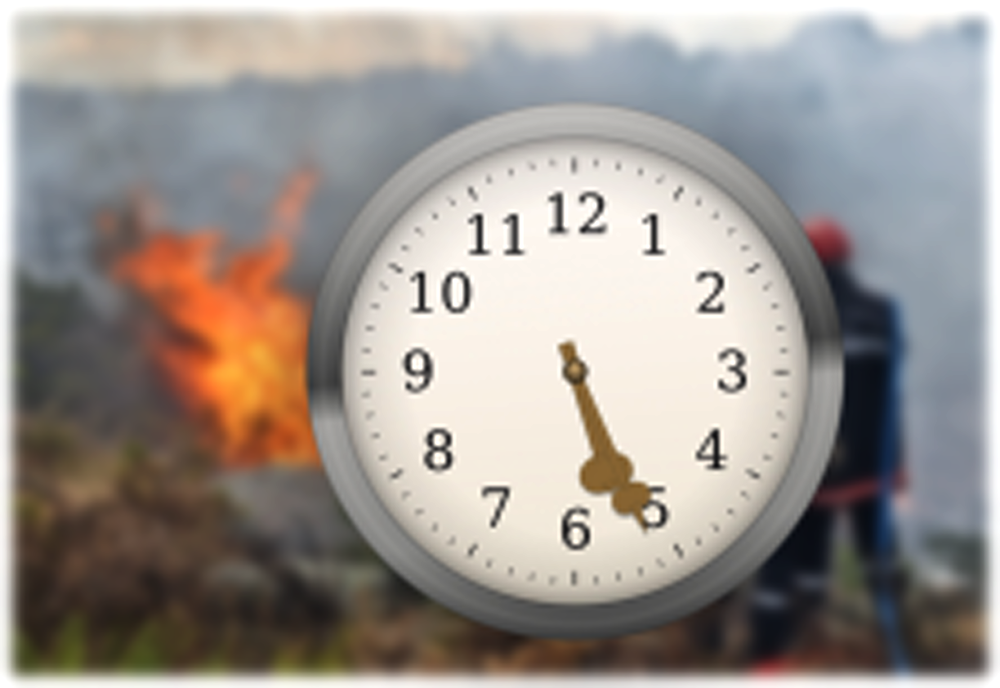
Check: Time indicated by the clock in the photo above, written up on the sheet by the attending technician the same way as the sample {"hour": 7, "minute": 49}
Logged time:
{"hour": 5, "minute": 26}
